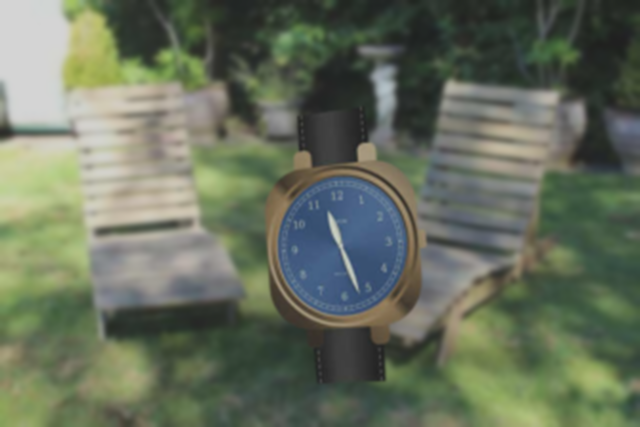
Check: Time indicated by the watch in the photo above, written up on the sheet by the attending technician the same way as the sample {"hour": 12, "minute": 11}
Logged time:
{"hour": 11, "minute": 27}
